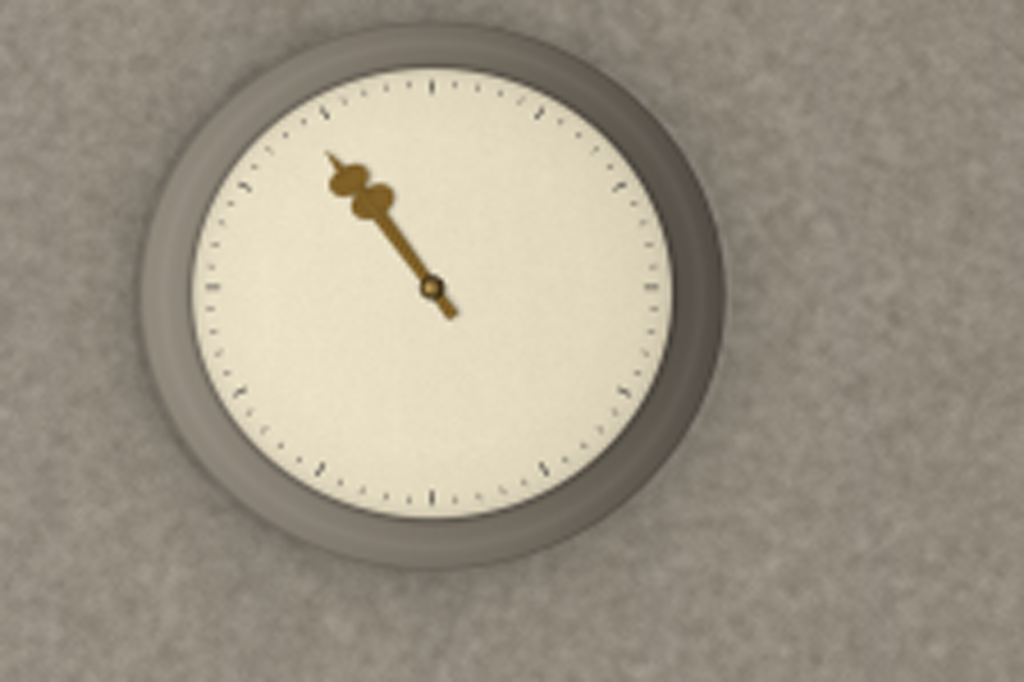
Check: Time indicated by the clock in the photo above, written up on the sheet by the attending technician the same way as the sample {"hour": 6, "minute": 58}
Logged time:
{"hour": 10, "minute": 54}
